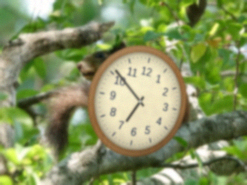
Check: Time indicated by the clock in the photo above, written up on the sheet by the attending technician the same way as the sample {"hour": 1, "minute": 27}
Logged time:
{"hour": 6, "minute": 51}
